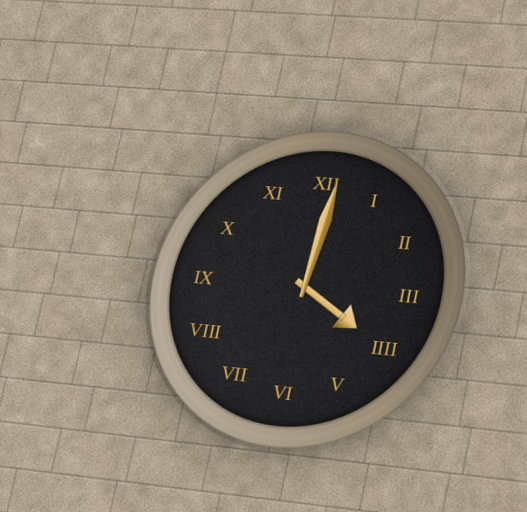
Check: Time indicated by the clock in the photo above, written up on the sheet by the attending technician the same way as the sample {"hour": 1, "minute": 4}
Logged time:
{"hour": 4, "minute": 1}
